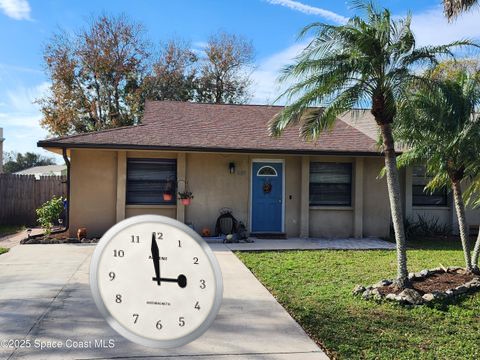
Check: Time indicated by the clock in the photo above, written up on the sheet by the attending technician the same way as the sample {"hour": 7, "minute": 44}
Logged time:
{"hour": 2, "minute": 59}
